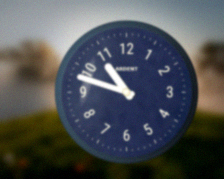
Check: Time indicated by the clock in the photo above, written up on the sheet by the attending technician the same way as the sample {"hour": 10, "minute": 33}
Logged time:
{"hour": 10, "minute": 48}
